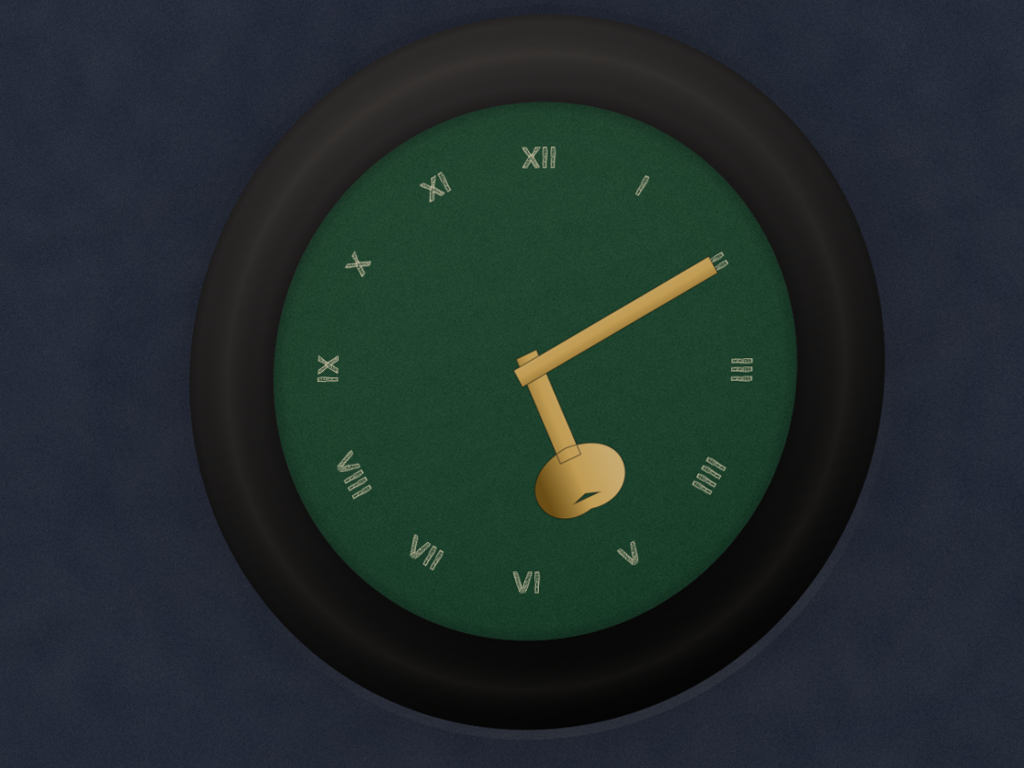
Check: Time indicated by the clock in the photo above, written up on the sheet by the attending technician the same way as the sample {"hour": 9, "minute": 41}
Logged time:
{"hour": 5, "minute": 10}
